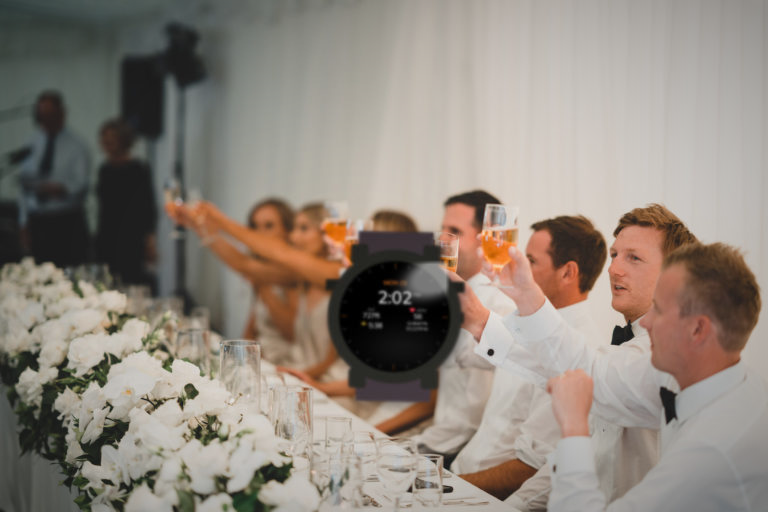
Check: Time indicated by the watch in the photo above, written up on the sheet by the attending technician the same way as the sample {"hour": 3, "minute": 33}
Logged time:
{"hour": 2, "minute": 2}
